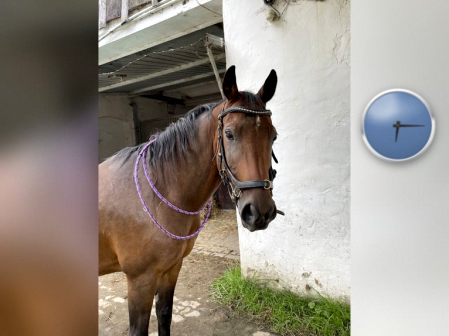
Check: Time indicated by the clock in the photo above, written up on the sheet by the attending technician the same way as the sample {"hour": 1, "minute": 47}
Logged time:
{"hour": 6, "minute": 15}
